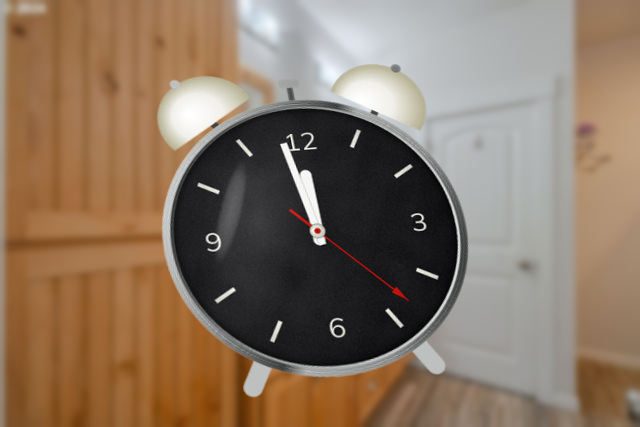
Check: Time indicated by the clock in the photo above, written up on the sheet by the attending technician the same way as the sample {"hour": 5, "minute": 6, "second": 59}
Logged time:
{"hour": 11, "minute": 58, "second": 23}
